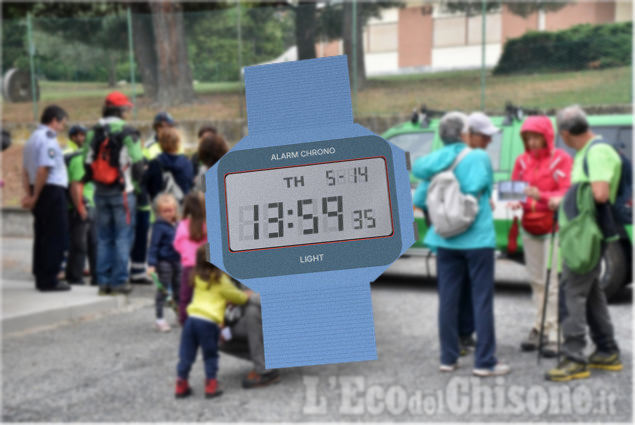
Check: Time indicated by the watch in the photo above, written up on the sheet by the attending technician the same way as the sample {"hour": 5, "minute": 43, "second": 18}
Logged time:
{"hour": 13, "minute": 59, "second": 35}
